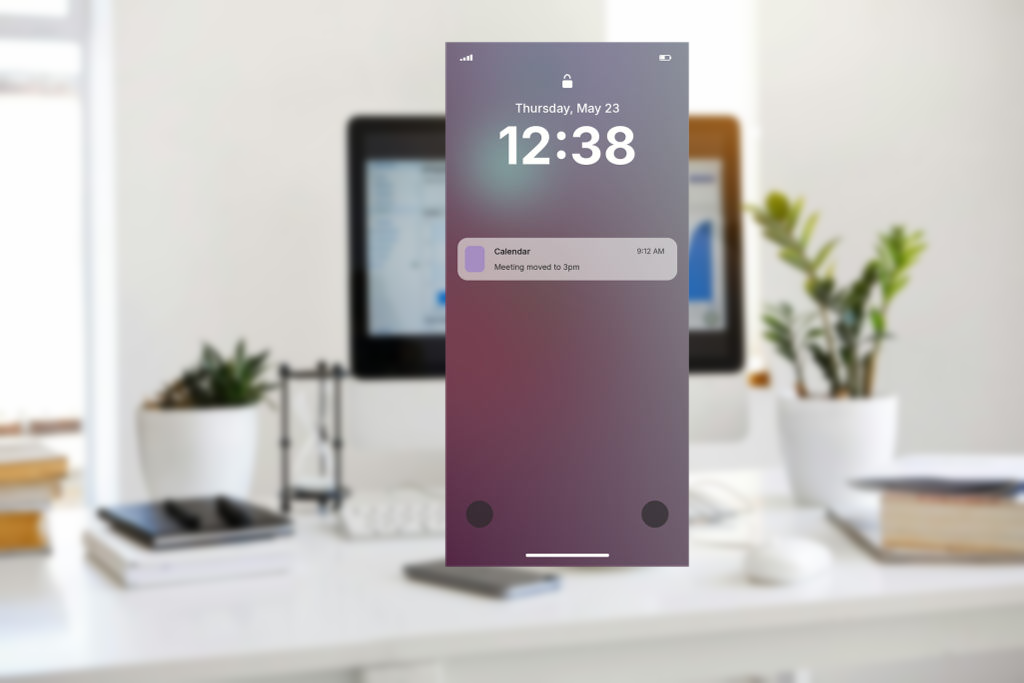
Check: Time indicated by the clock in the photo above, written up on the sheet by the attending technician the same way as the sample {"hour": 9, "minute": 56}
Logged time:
{"hour": 12, "minute": 38}
